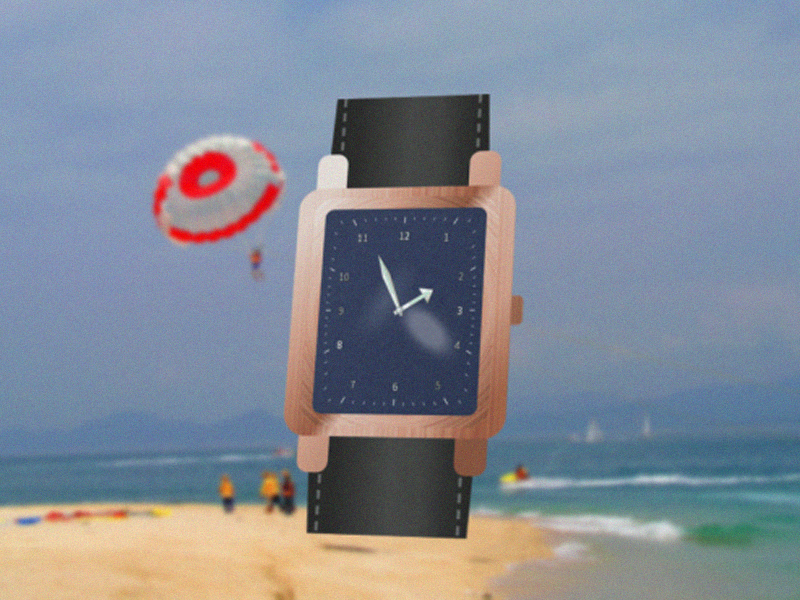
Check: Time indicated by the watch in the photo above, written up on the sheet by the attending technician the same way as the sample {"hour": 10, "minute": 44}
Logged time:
{"hour": 1, "minute": 56}
